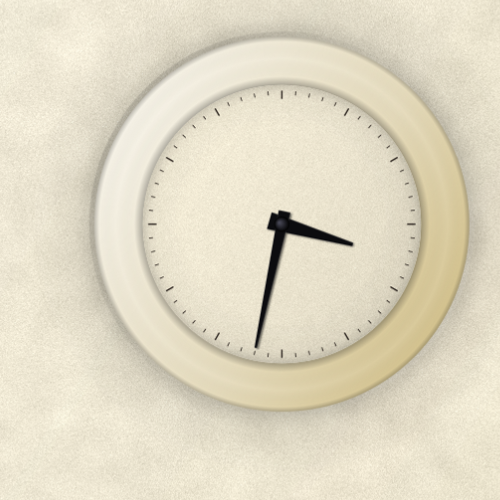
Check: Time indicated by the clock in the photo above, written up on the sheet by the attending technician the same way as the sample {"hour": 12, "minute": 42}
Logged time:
{"hour": 3, "minute": 32}
